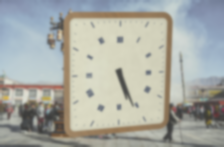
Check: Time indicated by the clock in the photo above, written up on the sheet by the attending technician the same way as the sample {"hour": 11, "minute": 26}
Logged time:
{"hour": 5, "minute": 26}
